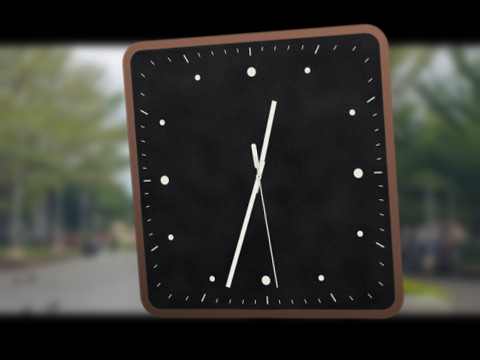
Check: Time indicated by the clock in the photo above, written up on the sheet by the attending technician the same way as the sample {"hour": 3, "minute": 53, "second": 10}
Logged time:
{"hour": 12, "minute": 33, "second": 29}
